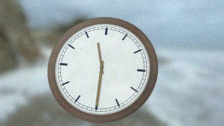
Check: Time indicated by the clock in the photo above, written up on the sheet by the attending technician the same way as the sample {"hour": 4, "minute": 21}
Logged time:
{"hour": 11, "minute": 30}
